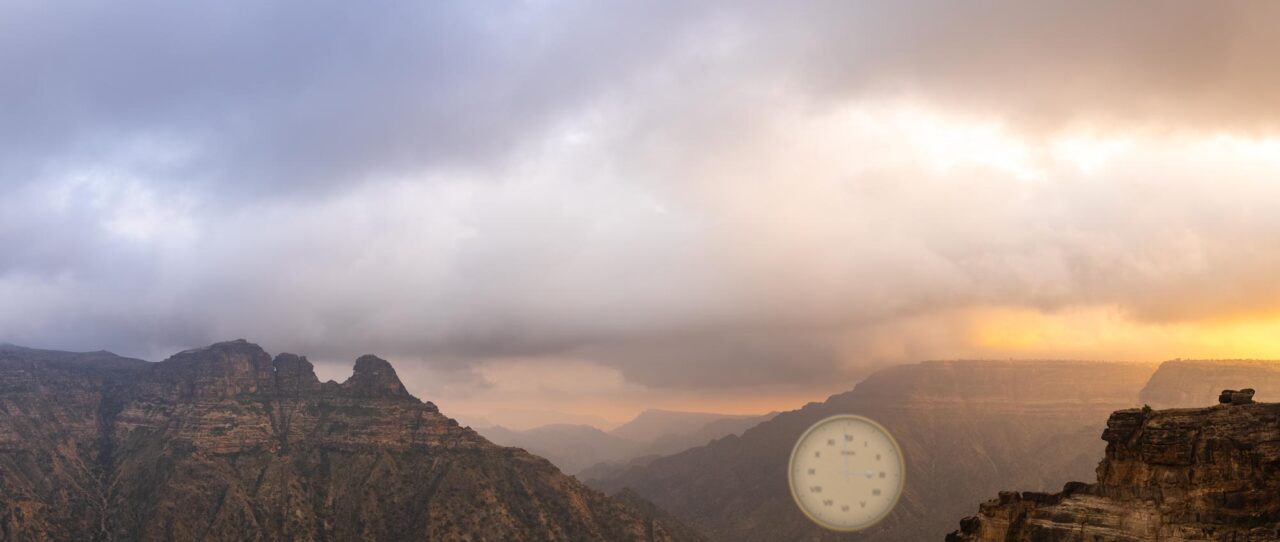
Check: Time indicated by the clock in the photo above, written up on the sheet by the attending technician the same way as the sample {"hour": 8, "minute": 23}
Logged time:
{"hour": 2, "minute": 59}
